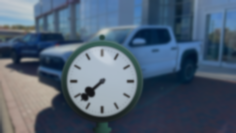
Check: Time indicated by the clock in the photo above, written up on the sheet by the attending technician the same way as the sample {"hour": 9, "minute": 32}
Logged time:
{"hour": 7, "minute": 38}
